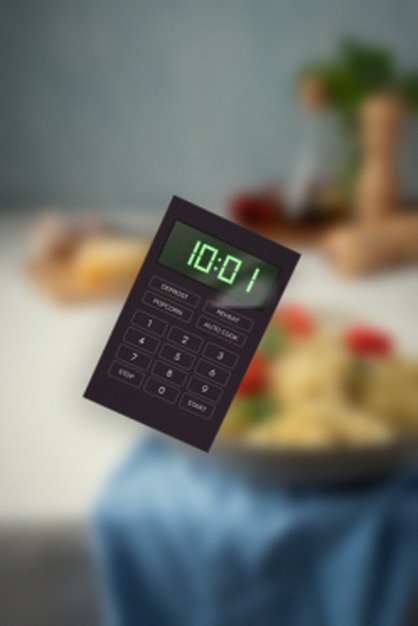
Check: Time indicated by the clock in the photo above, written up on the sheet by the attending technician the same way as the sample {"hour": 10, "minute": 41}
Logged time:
{"hour": 10, "minute": 1}
